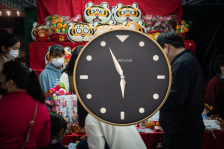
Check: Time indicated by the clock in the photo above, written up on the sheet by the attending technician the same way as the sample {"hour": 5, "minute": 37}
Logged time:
{"hour": 5, "minute": 56}
